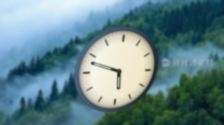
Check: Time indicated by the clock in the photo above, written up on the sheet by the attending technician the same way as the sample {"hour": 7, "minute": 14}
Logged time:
{"hour": 5, "minute": 48}
